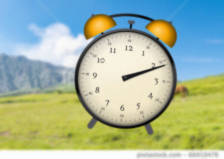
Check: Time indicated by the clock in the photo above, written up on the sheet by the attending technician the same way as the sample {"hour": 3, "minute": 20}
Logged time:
{"hour": 2, "minute": 11}
